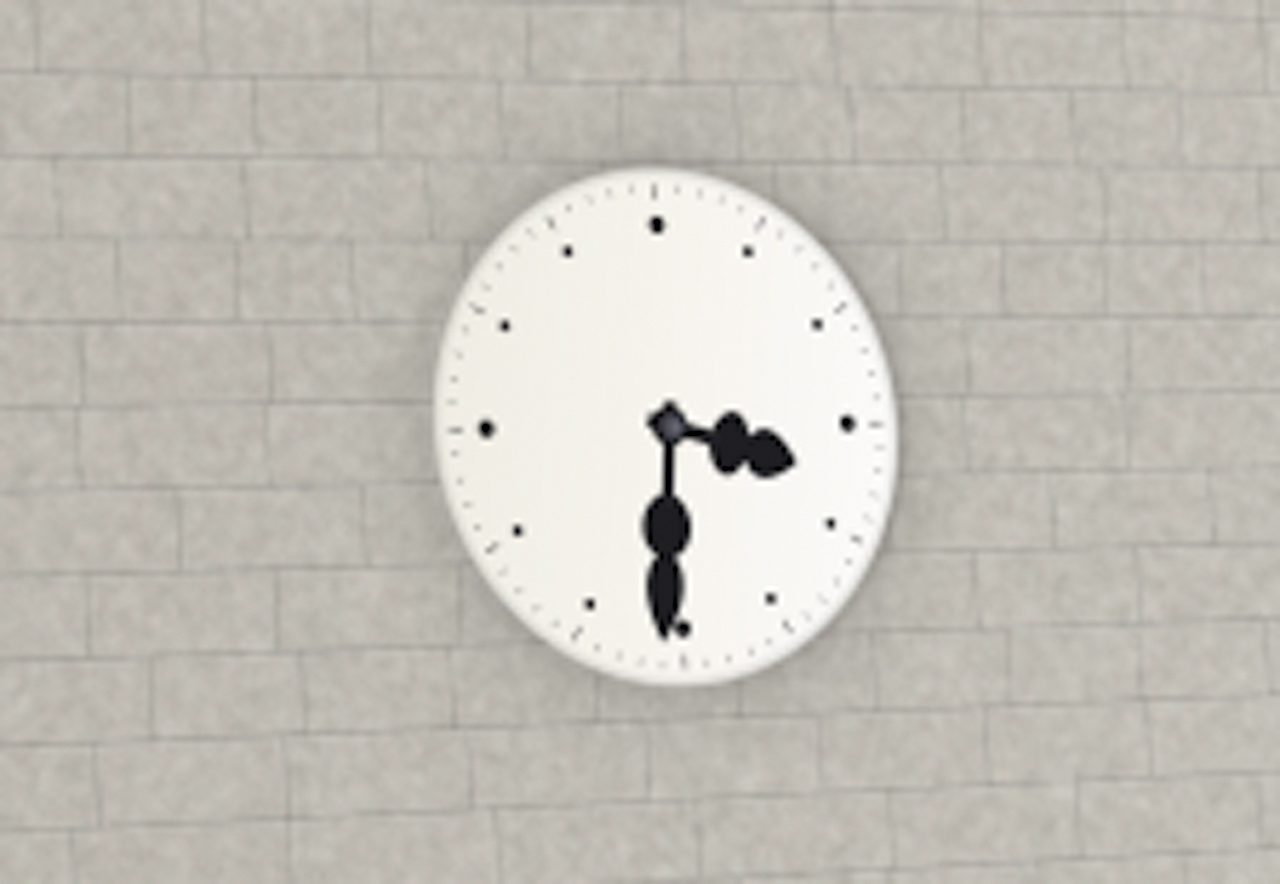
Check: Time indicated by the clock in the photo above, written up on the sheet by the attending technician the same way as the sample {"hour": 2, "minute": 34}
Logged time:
{"hour": 3, "minute": 31}
